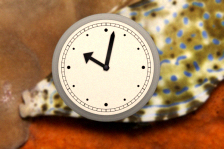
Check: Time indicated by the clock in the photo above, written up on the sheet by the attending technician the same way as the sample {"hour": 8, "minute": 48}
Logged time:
{"hour": 10, "minute": 2}
